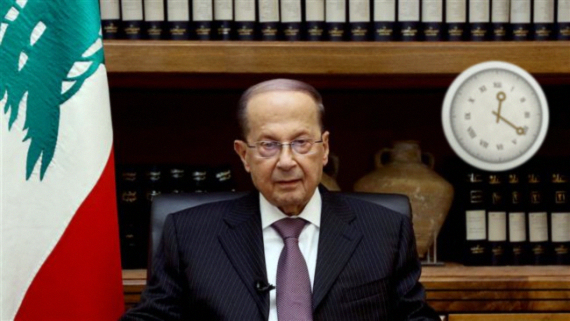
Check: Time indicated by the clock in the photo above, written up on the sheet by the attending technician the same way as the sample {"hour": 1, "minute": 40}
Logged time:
{"hour": 12, "minute": 21}
